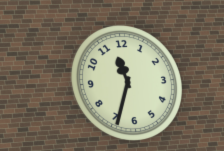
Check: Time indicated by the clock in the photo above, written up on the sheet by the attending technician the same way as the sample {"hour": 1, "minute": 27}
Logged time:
{"hour": 11, "minute": 34}
